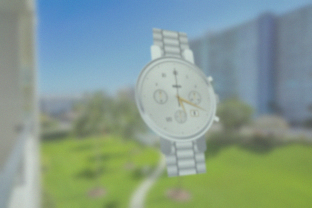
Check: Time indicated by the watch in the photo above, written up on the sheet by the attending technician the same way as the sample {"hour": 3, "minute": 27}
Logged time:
{"hour": 5, "minute": 19}
